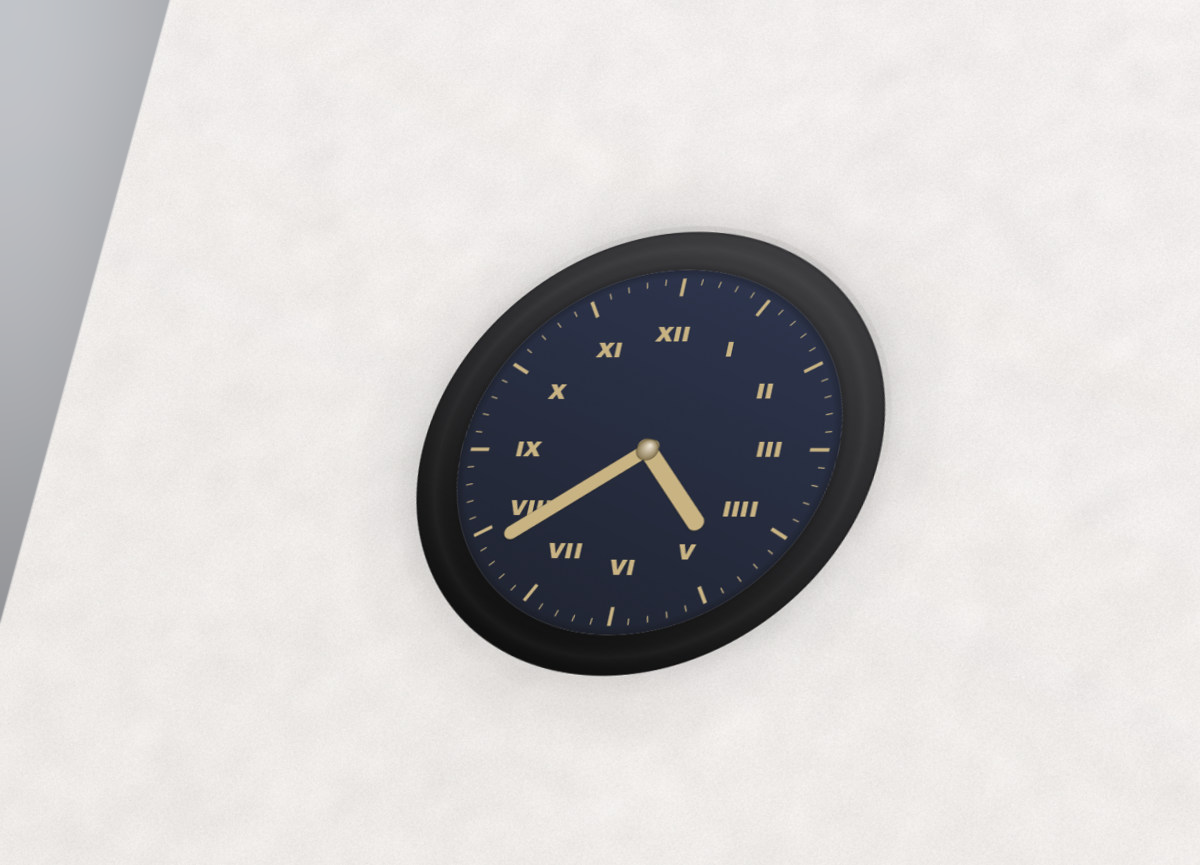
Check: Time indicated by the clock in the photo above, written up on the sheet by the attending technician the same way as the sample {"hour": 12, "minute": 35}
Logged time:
{"hour": 4, "minute": 39}
